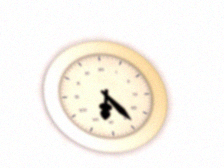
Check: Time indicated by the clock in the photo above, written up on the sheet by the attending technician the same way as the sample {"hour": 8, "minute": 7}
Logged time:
{"hour": 6, "minute": 24}
